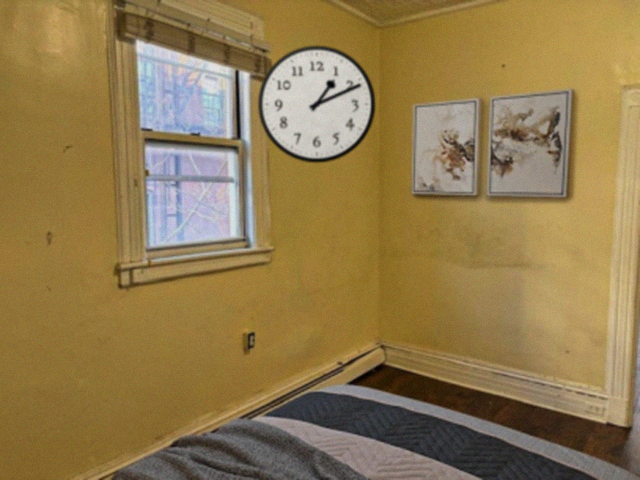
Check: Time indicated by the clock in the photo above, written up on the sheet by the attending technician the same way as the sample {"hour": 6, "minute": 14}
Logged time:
{"hour": 1, "minute": 11}
